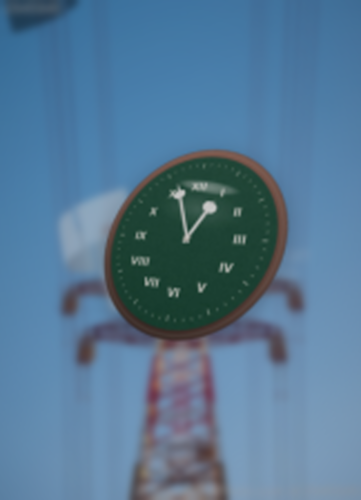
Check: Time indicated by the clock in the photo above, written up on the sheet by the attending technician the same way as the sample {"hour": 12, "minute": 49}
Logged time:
{"hour": 12, "minute": 56}
